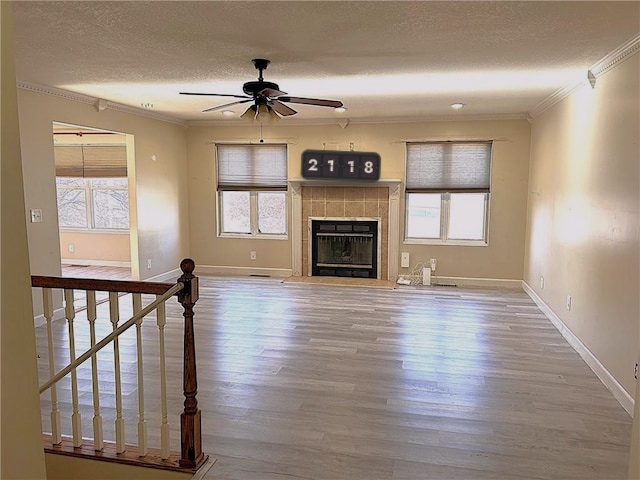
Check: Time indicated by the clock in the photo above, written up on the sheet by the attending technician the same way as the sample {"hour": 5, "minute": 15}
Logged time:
{"hour": 21, "minute": 18}
